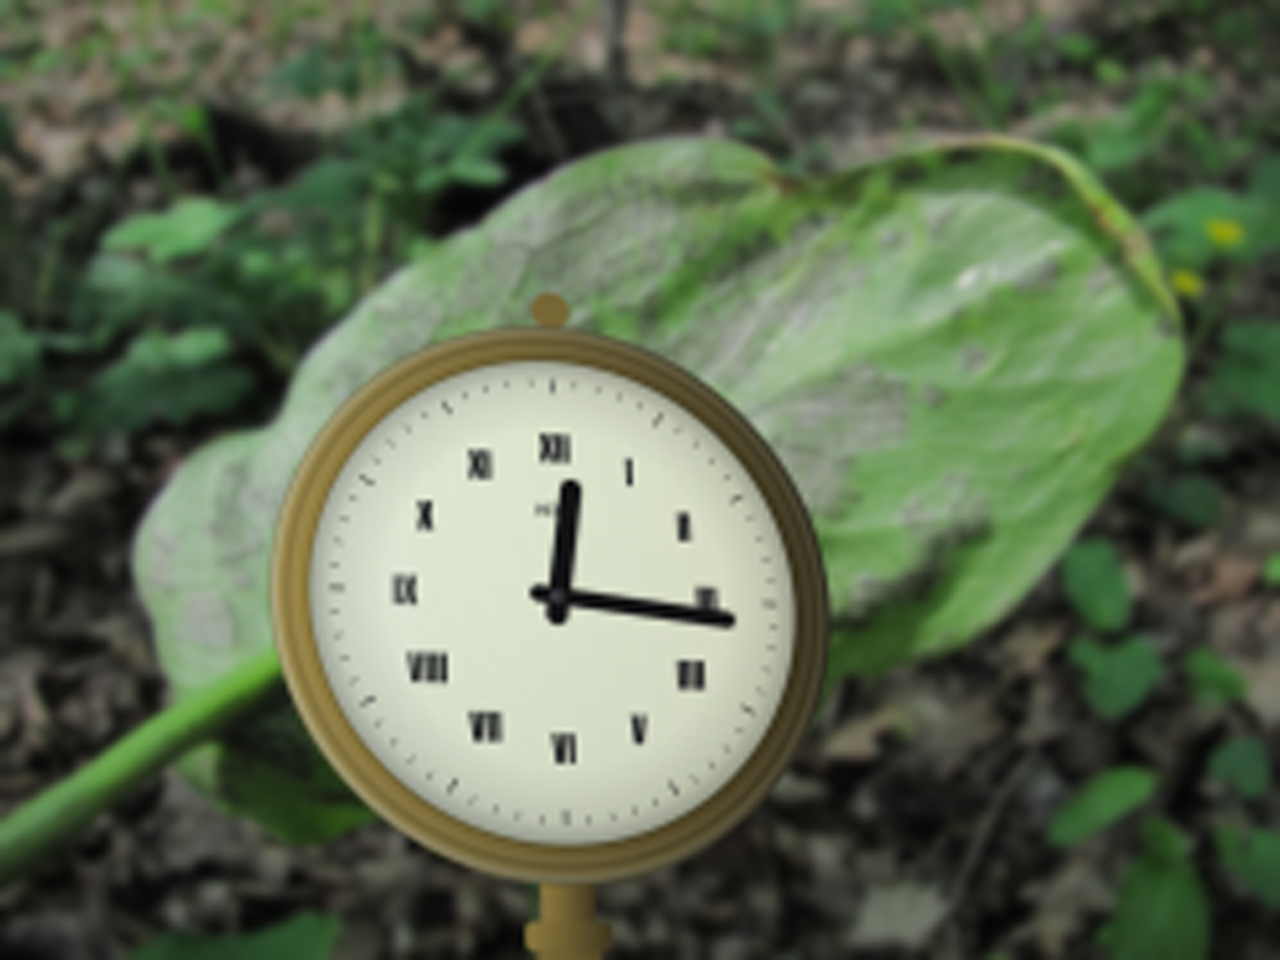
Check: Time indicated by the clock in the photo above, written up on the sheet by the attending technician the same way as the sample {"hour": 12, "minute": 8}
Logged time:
{"hour": 12, "minute": 16}
